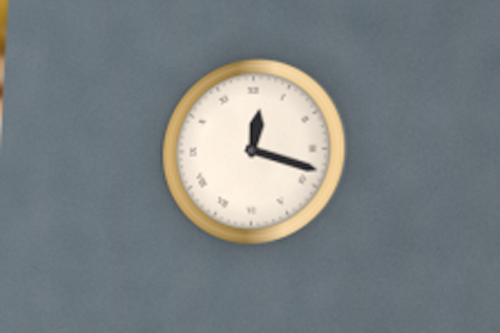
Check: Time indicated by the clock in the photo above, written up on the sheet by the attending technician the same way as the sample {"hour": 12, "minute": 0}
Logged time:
{"hour": 12, "minute": 18}
